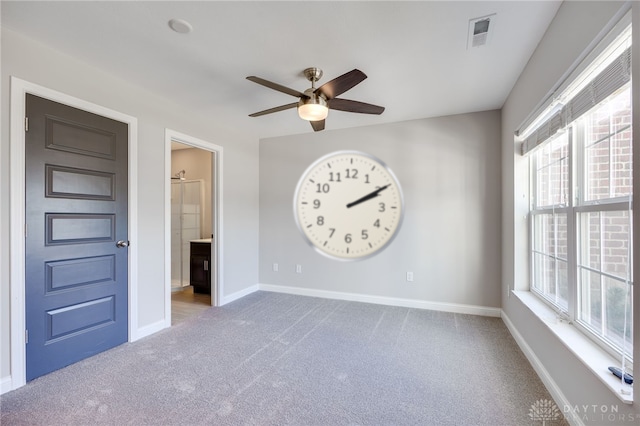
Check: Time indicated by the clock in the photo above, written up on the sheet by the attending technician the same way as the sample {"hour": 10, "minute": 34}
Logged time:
{"hour": 2, "minute": 10}
